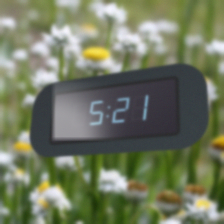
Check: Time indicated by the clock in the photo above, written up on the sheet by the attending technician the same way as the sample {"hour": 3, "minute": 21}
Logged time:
{"hour": 5, "minute": 21}
